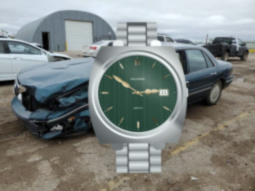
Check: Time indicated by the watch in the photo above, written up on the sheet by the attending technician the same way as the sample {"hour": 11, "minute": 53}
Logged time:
{"hour": 2, "minute": 51}
